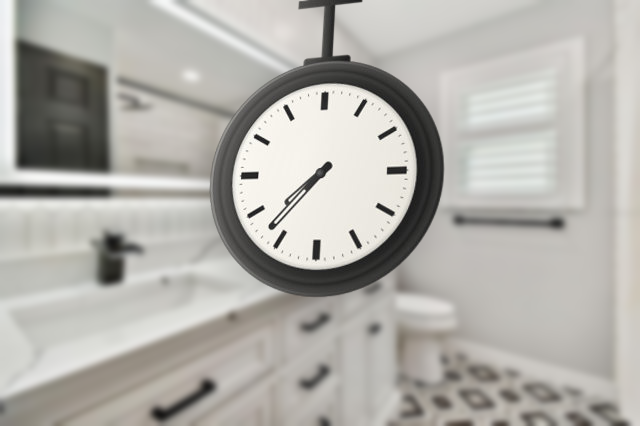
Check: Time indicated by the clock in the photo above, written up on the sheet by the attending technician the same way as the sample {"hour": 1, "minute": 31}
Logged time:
{"hour": 7, "minute": 37}
